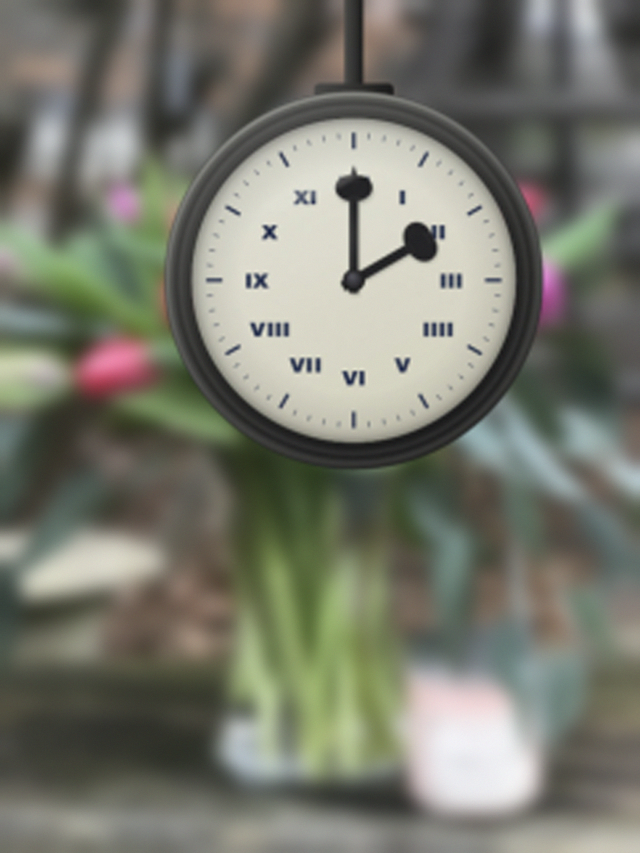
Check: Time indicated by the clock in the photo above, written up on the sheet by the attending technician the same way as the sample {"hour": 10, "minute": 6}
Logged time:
{"hour": 2, "minute": 0}
